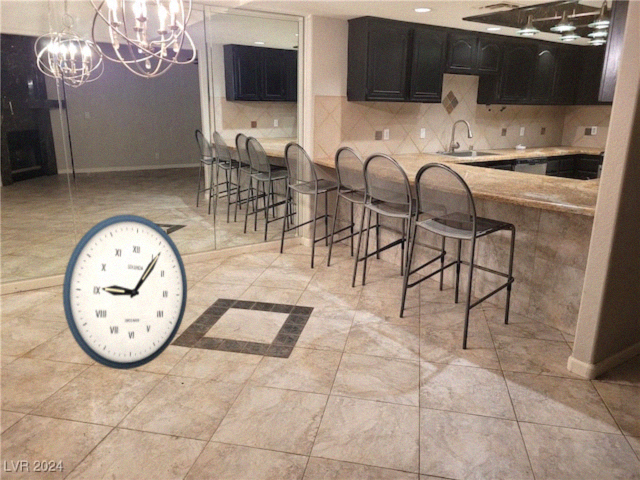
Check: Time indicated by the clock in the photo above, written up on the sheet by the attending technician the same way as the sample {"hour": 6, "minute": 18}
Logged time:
{"hour": 9, "minute": 6}
